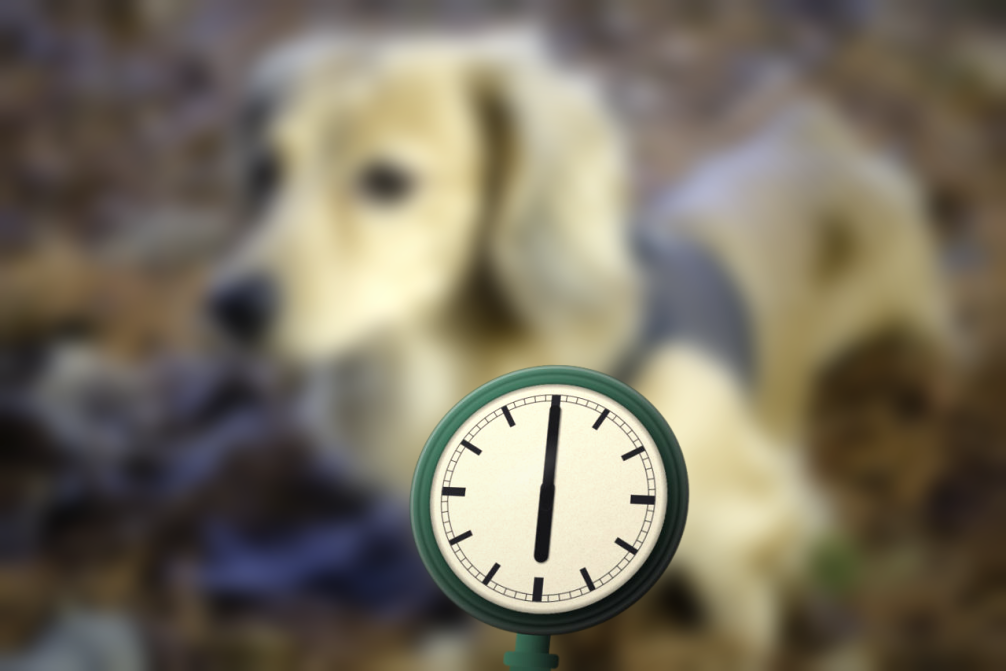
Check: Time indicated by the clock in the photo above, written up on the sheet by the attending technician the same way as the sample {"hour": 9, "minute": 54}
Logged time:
{"hour": 6, "minute": 0}
